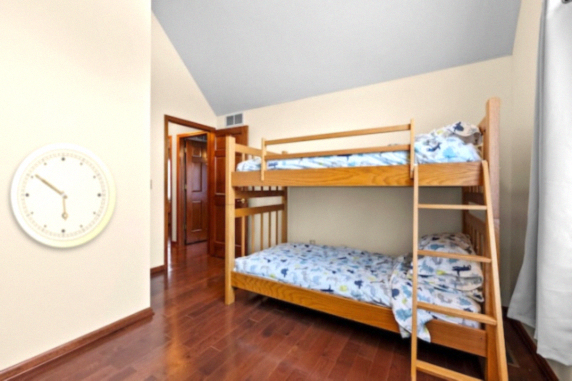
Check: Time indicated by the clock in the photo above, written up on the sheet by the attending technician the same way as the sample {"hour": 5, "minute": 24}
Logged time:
{"hour": 5, "minute": 51}
